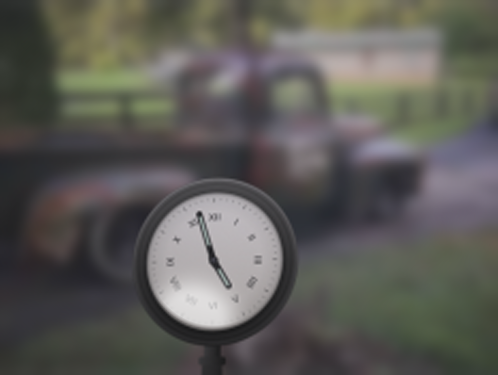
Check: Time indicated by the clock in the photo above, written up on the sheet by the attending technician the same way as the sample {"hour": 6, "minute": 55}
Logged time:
{"hour": 4, "minute": 57}
